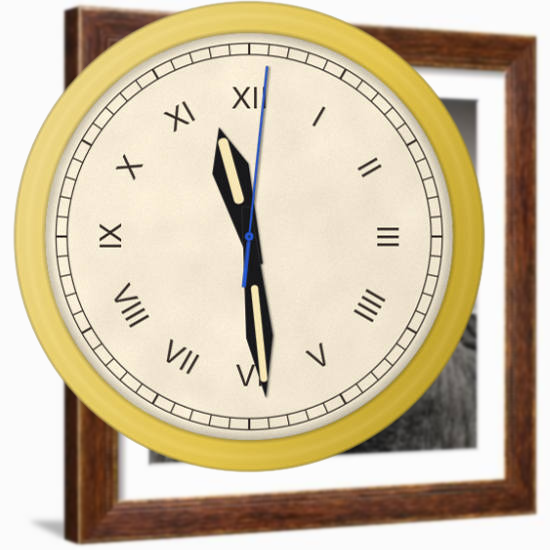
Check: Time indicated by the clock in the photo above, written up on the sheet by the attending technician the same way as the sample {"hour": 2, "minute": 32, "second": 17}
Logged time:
{"hour": 11, "minute": 29, "second": 1}
